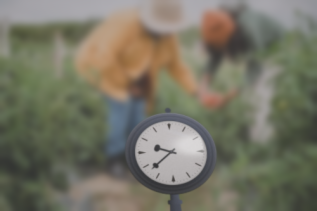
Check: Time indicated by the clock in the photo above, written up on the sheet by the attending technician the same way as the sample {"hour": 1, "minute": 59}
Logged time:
{"hour": 9, "minute": 38}
